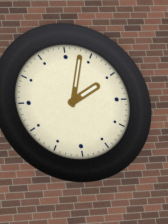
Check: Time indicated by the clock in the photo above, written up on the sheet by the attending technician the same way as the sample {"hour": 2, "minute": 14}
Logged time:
{"hour": 2, "minute": 3}
